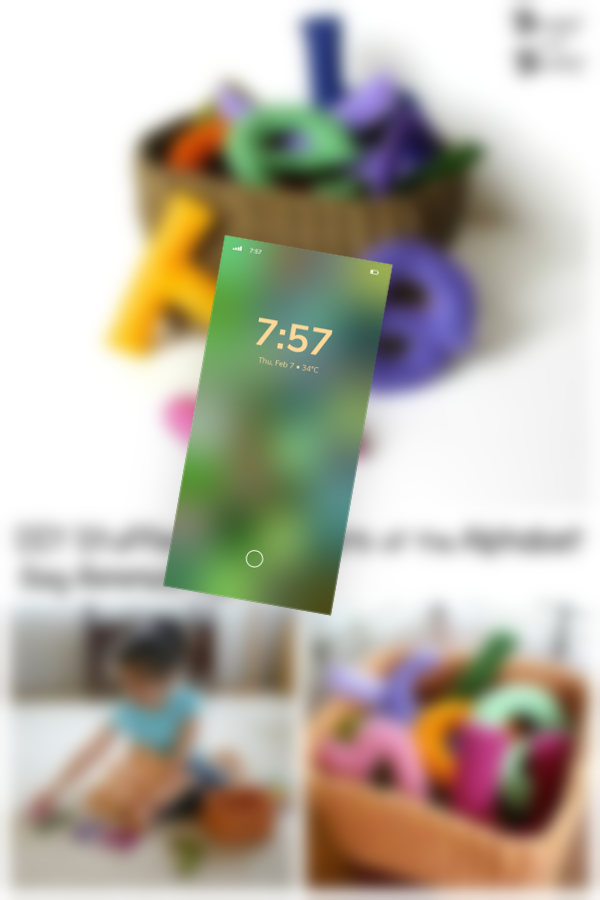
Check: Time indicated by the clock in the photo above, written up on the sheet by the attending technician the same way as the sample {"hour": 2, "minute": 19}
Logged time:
{"hour": 7, "minute": 57}
